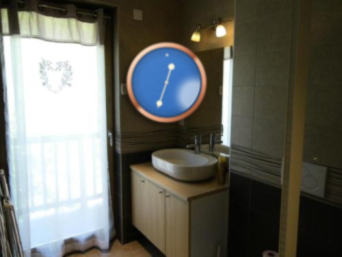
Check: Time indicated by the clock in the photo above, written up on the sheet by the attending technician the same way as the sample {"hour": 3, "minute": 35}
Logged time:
{"hour": 12, "minute": 33}
